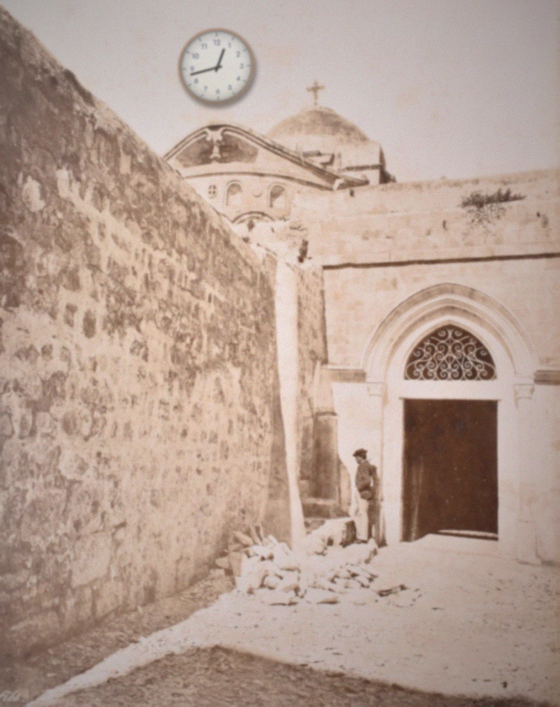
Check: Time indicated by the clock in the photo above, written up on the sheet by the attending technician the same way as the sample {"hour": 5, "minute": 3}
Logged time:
{"hour": 12, "minute": 43}
